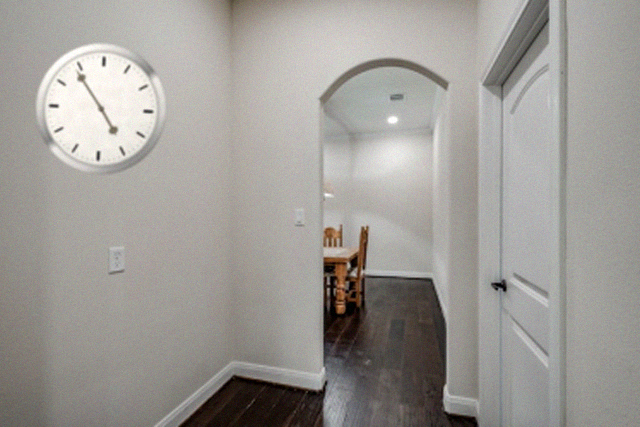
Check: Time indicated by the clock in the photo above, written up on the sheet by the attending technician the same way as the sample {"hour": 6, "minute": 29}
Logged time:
{"hour": 4, "minute": 54}
